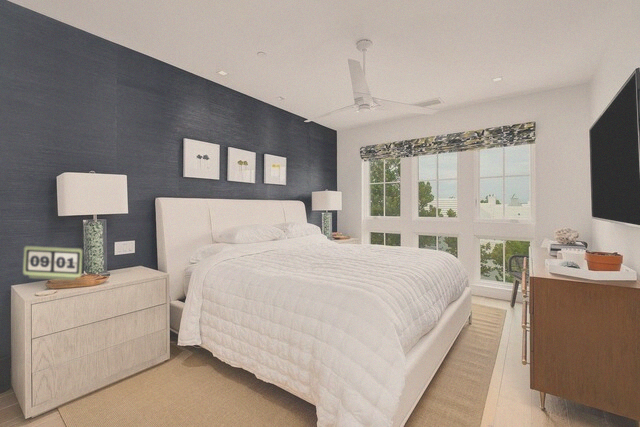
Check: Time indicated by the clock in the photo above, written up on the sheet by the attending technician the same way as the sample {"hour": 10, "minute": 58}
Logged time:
{"hour": 9, "minute": 1}
